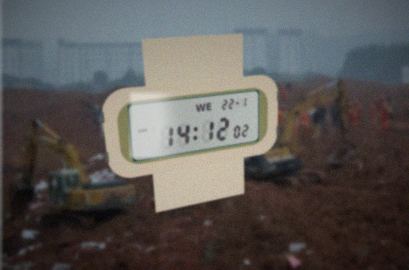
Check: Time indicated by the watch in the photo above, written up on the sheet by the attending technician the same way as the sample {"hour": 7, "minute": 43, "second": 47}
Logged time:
{"hour": 14, "minute": 12, "second": 2}
